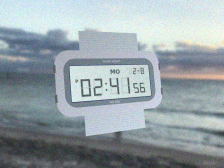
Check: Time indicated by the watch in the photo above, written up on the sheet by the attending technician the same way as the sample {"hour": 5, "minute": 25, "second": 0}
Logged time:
{"hour": 2, "minute": 41, "second": 56}
